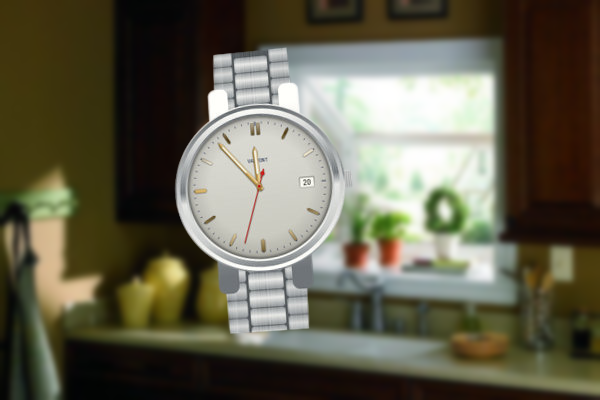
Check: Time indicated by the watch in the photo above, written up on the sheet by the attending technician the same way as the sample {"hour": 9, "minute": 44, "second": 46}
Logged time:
{"hour": 11, "minute": 53, "second": 33}
